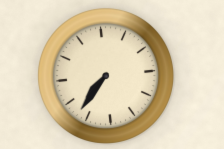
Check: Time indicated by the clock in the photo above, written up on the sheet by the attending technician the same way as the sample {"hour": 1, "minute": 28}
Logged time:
{"hour": 7, "minute": 37}
